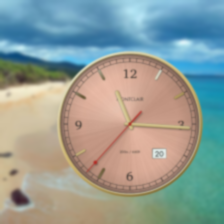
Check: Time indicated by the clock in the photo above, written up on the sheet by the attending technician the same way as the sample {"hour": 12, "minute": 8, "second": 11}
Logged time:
{"hour": 11, "minute": 15, "second": 37}
